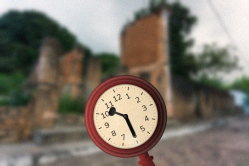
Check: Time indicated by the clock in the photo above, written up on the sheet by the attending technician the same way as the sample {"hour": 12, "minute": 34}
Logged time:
{"hour": 10, "minute": 30}
